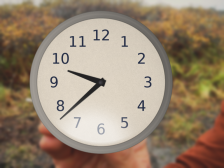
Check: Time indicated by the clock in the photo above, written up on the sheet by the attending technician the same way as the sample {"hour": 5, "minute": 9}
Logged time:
{"hour": 9, "minute": 38}
